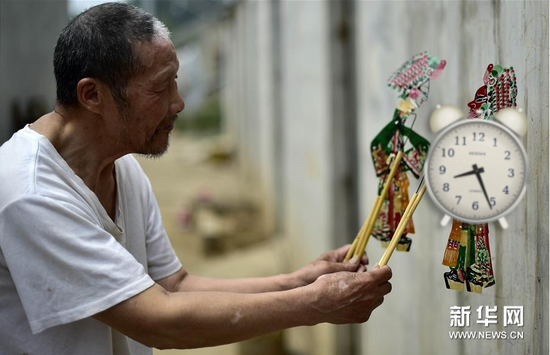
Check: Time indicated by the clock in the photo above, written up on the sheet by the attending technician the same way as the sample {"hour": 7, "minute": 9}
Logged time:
{"hour": 8, "minute": 26}
